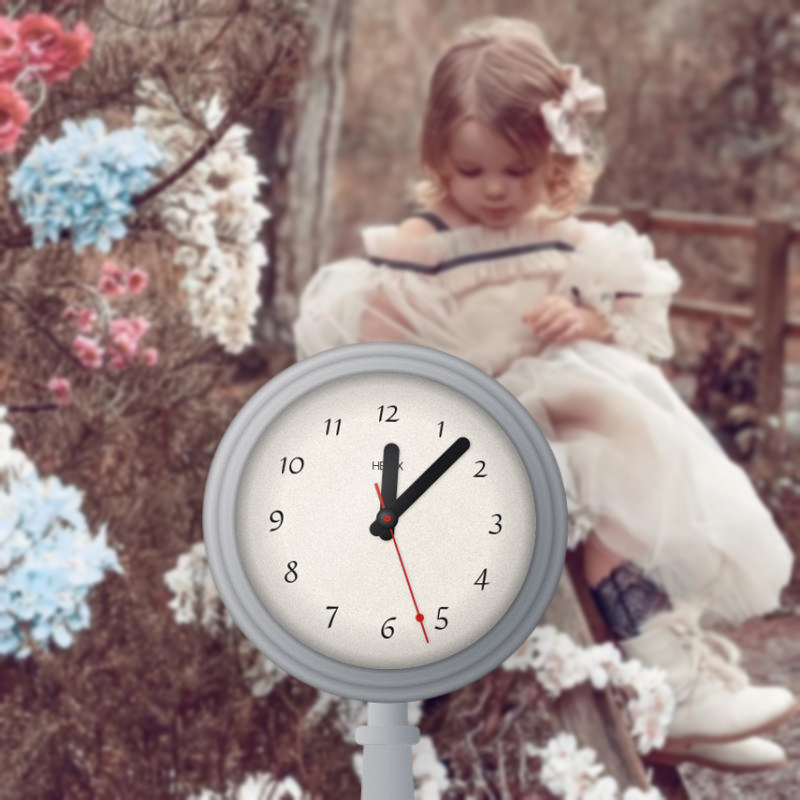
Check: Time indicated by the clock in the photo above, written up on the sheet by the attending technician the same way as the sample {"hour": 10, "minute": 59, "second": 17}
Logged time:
{"hour": 12, "minute": 7, "second": 27}
